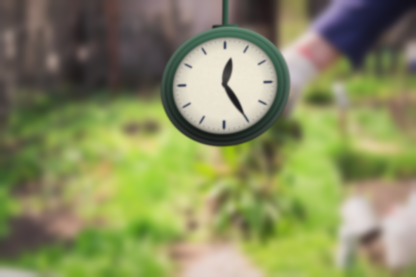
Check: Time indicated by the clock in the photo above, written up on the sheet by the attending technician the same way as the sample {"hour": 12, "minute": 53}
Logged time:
{"hour": 12, "minute": 25}
